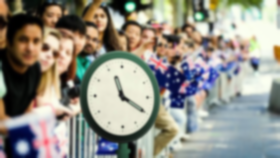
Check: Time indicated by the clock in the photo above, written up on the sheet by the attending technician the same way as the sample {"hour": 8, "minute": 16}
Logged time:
{"hour": 11, "minute": 20}
